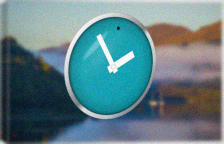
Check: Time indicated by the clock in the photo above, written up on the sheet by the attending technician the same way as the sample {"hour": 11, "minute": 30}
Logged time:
{"hour": 1, "minute": 54}
